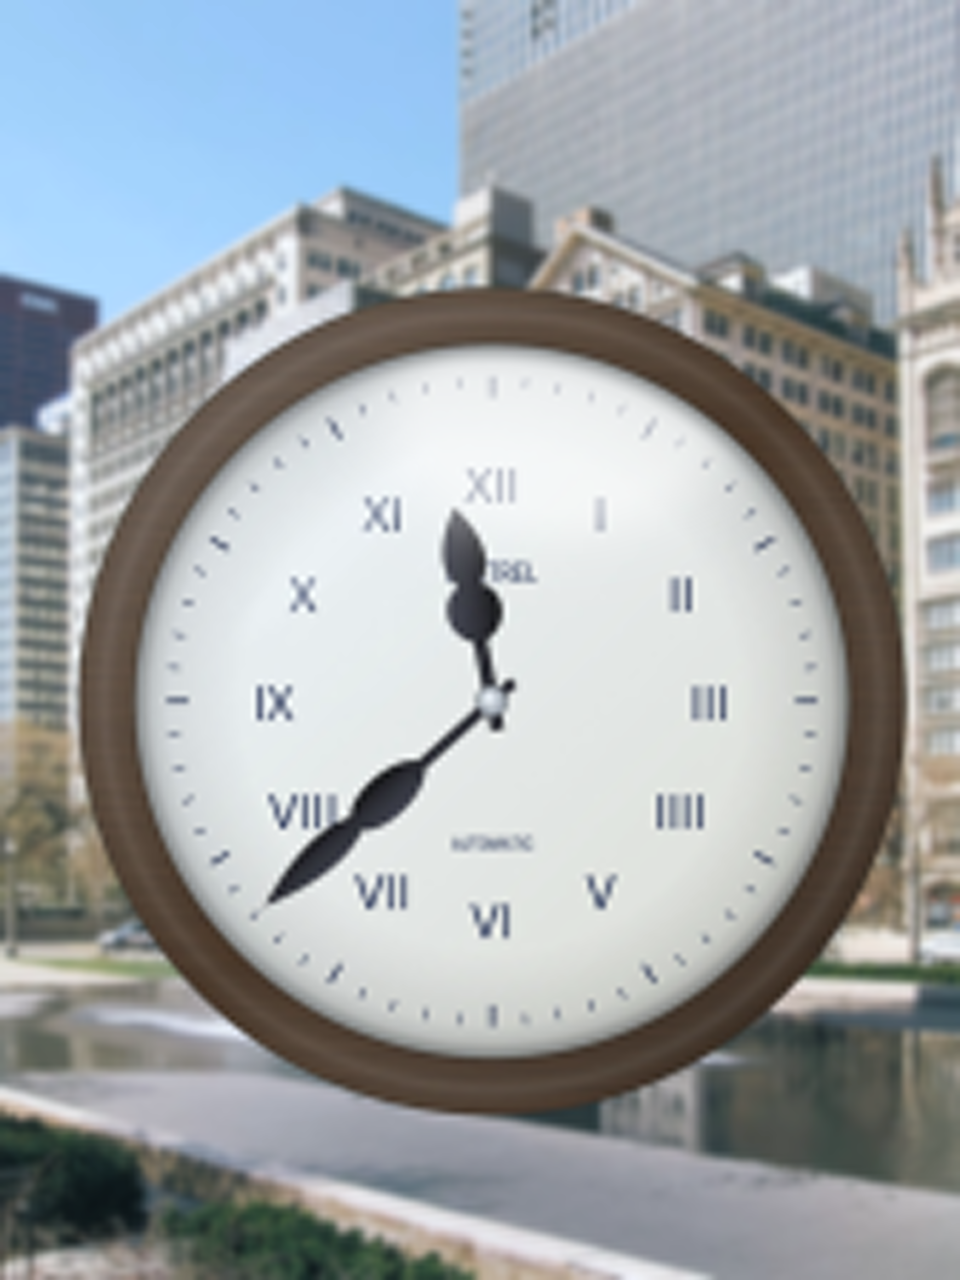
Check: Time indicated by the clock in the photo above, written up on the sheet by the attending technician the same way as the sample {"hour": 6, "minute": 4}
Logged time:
{"hour": 11, "minute": 38}
